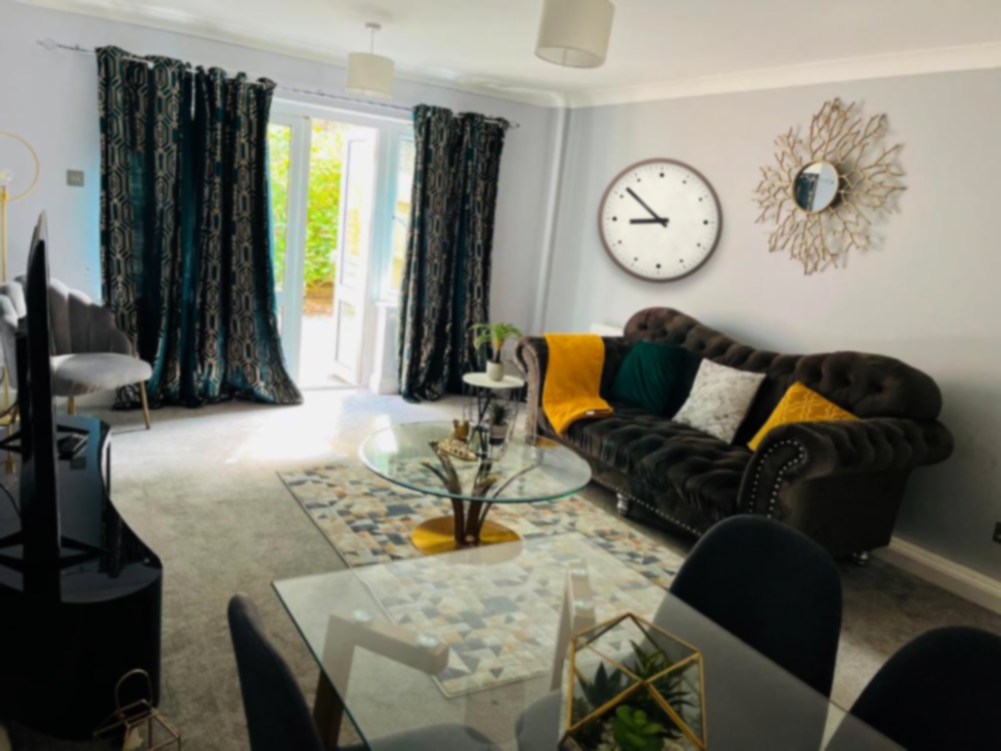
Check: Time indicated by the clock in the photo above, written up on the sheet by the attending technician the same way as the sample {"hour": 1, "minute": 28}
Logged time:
{"hour": 8, "minute": 52}
